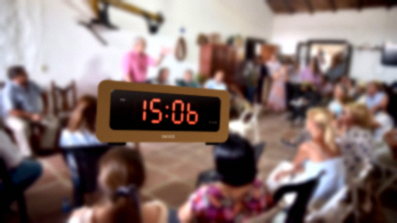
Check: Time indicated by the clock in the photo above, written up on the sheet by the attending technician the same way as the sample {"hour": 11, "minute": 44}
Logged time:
{"hour": 15, "minute": 6}
